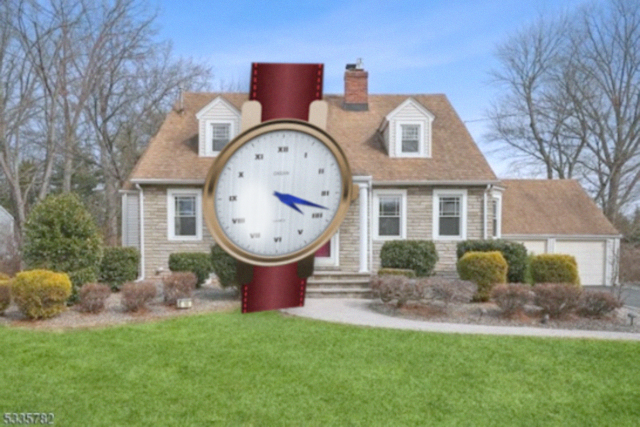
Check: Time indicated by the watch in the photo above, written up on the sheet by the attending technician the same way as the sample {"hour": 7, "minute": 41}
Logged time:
{"hour": 4, "minute": 18}
